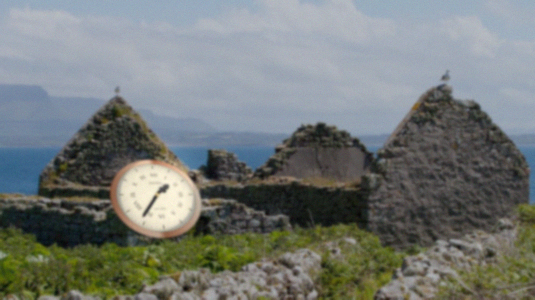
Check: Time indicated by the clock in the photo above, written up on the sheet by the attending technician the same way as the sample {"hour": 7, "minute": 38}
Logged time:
{"hour": 1, "minute": 36}
